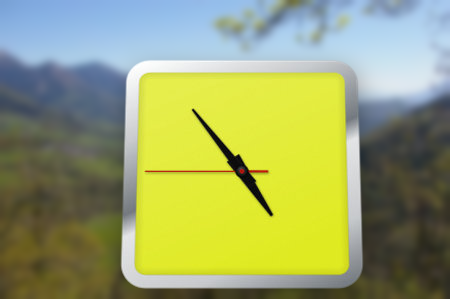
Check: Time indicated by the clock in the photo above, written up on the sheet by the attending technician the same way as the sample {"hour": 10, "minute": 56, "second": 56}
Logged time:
{"hour": 4, "minute": 53, "second": 45}
